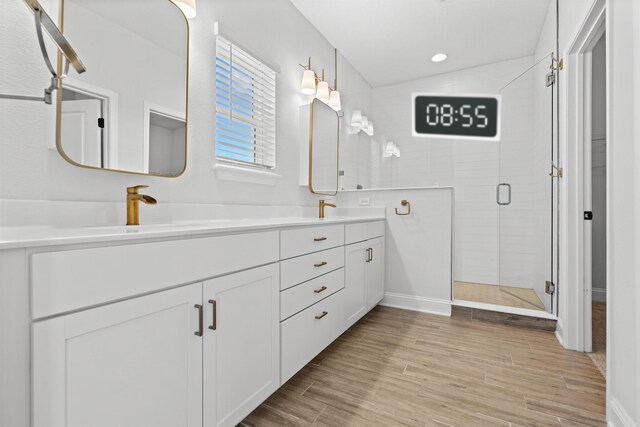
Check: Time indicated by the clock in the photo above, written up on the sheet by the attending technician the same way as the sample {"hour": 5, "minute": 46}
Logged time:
{"hour": 8, "minute": 55}
